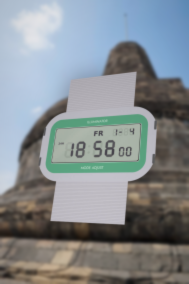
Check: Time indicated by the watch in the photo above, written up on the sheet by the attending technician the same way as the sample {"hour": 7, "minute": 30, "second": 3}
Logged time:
{"hour": 18, "minute": 58, "second": 0}
